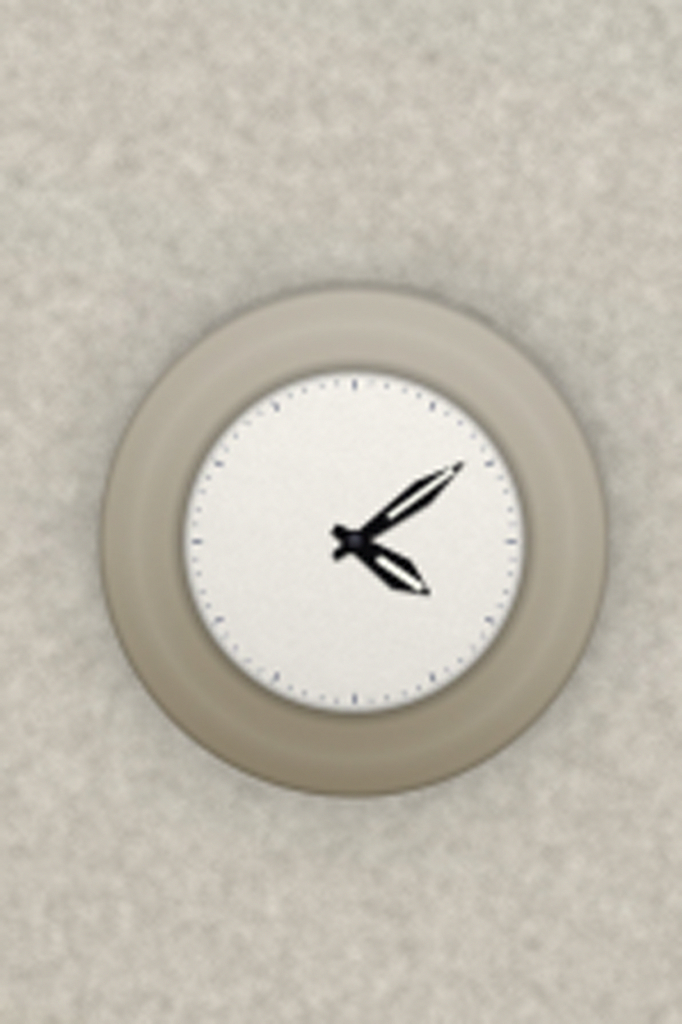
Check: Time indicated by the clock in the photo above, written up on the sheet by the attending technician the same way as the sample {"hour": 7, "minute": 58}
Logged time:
{"hour": 4, "minute": 9}
